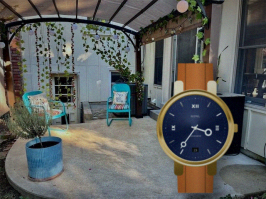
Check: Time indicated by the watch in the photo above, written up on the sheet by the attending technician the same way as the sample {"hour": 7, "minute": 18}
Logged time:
{"hour": 3, "minute": 36}
